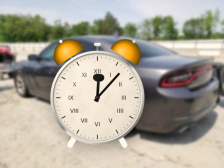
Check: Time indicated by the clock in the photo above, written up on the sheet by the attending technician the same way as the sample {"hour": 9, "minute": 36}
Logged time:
{"hour": 12, "minute": 7}
